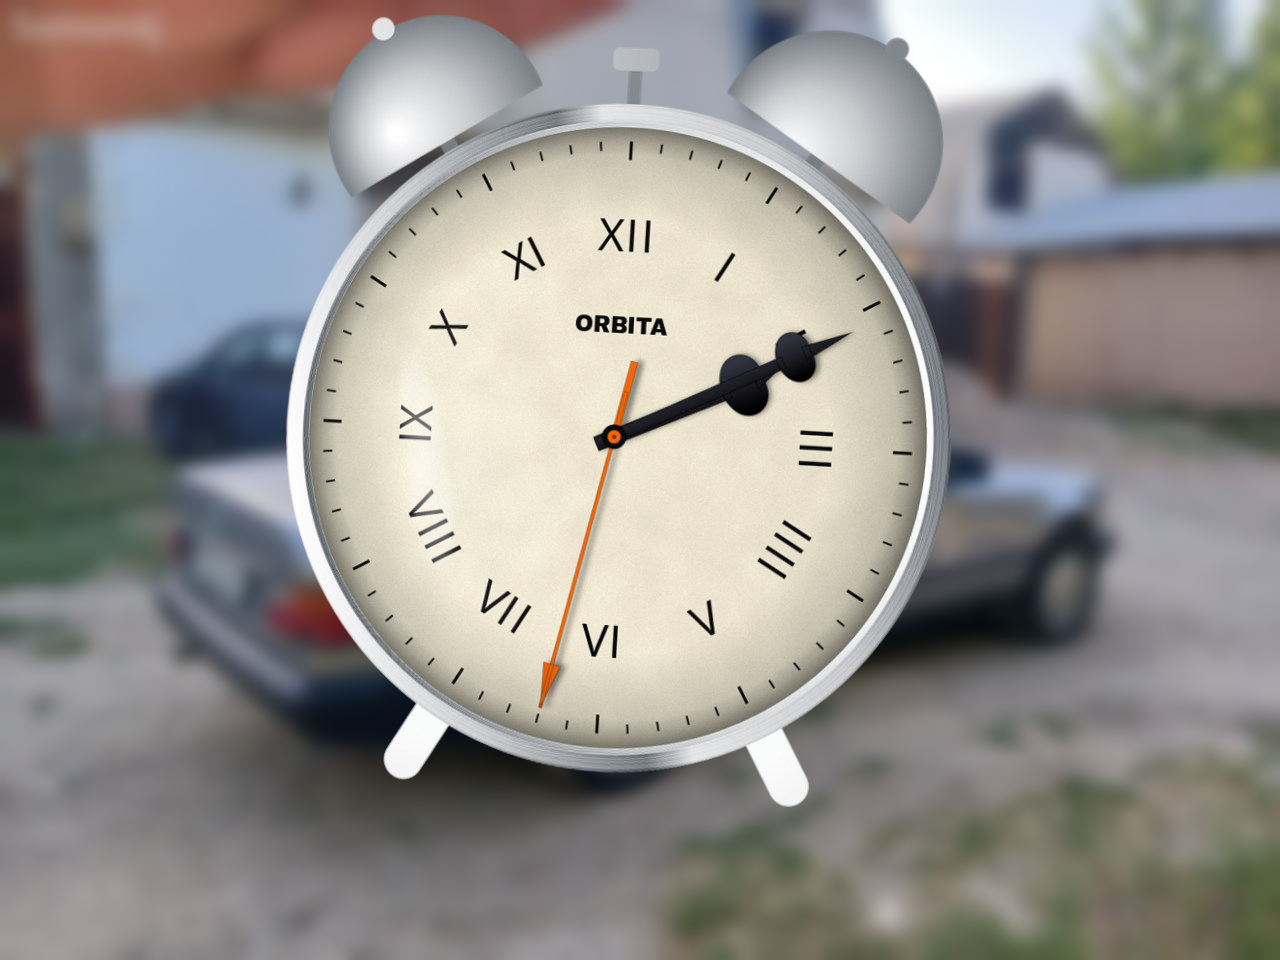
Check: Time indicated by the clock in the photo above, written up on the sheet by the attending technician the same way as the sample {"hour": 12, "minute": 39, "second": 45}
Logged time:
{"hour": 2, "minute": 10, "second": 32}
